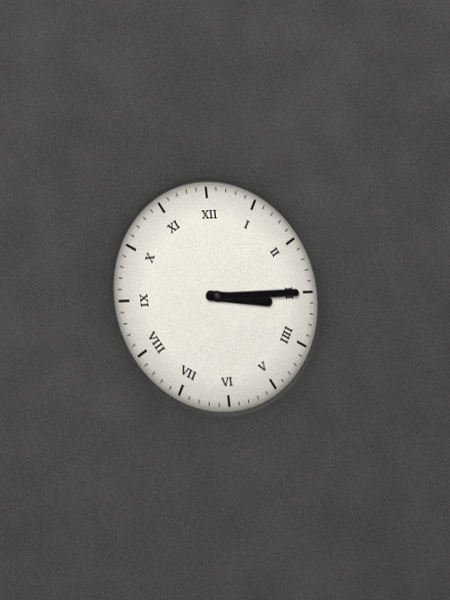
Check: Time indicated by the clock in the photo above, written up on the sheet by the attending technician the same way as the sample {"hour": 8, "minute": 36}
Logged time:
{"hour": 3, "minute": 15}
